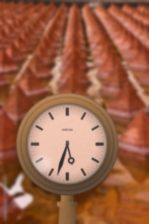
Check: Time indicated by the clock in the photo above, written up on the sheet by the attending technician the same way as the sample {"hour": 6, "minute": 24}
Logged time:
{"hour": 5, "minute": 33}
